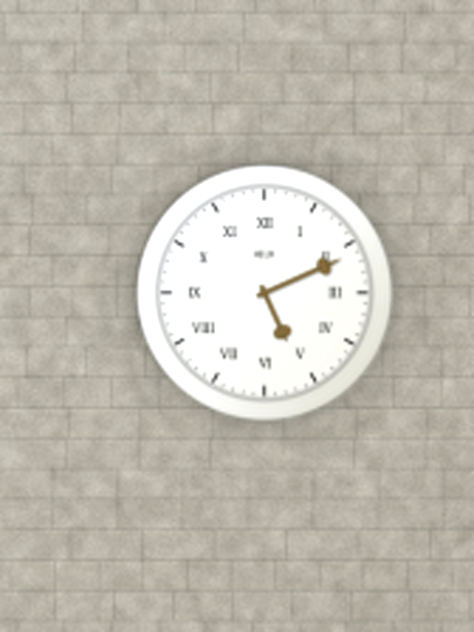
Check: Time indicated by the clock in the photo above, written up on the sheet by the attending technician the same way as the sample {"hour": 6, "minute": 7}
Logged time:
{"hour": 5, "minute": 11}
